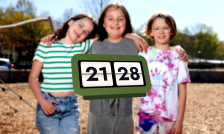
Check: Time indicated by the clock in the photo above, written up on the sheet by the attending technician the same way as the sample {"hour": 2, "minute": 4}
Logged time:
{"hour": 21, "minute": 28}
